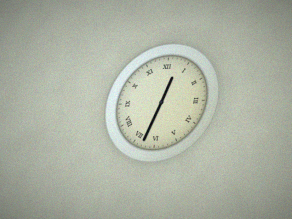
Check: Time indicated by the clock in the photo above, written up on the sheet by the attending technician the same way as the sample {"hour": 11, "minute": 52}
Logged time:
{"hour": 12, "minute": 33}
